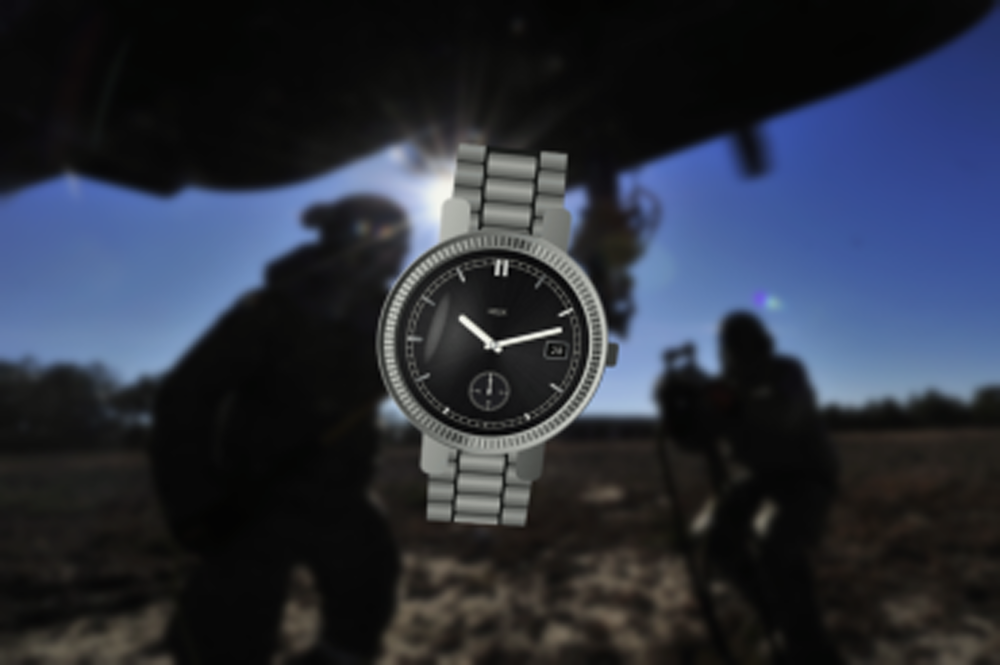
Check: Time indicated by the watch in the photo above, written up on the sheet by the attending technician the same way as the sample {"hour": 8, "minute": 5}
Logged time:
{"hour": 10, "minute": 12}
